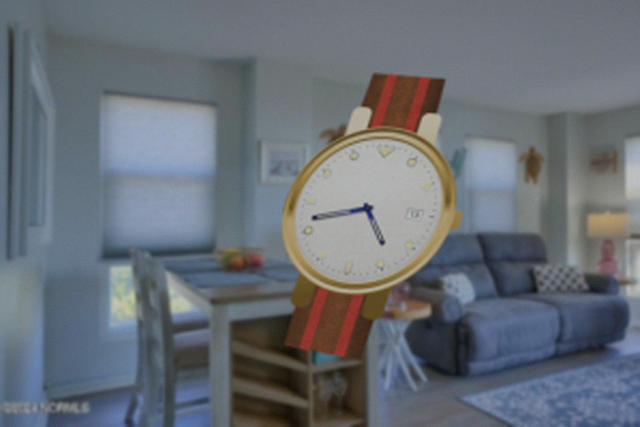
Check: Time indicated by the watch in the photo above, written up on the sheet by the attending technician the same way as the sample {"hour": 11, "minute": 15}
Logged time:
{"hour": 4, "minute": 42}
